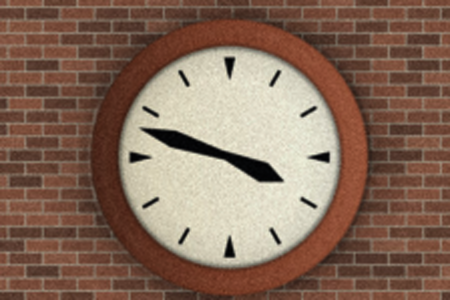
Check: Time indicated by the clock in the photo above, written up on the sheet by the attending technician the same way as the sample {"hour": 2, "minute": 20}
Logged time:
{"hour": 3, "minute": 48}
